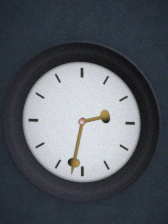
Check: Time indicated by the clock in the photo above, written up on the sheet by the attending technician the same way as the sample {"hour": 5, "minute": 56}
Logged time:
{"hour": 2, "minute": 32}
